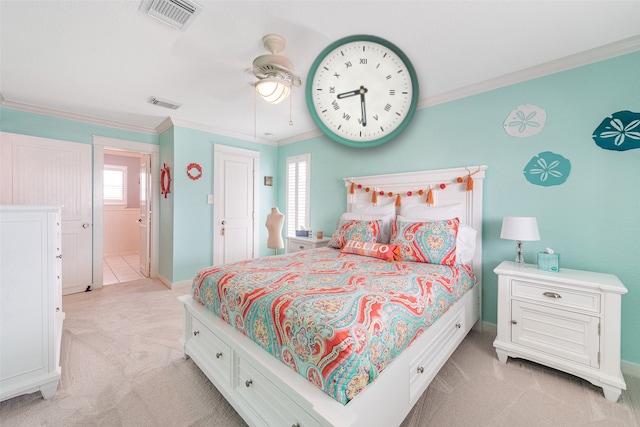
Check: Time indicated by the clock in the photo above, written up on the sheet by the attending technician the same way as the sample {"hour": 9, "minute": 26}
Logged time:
{"hour": 8, "minute": 29}
